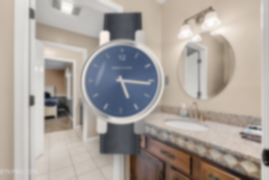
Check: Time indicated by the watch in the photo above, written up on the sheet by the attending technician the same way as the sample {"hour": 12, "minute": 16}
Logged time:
{"hour": 5, "minute": 16}
